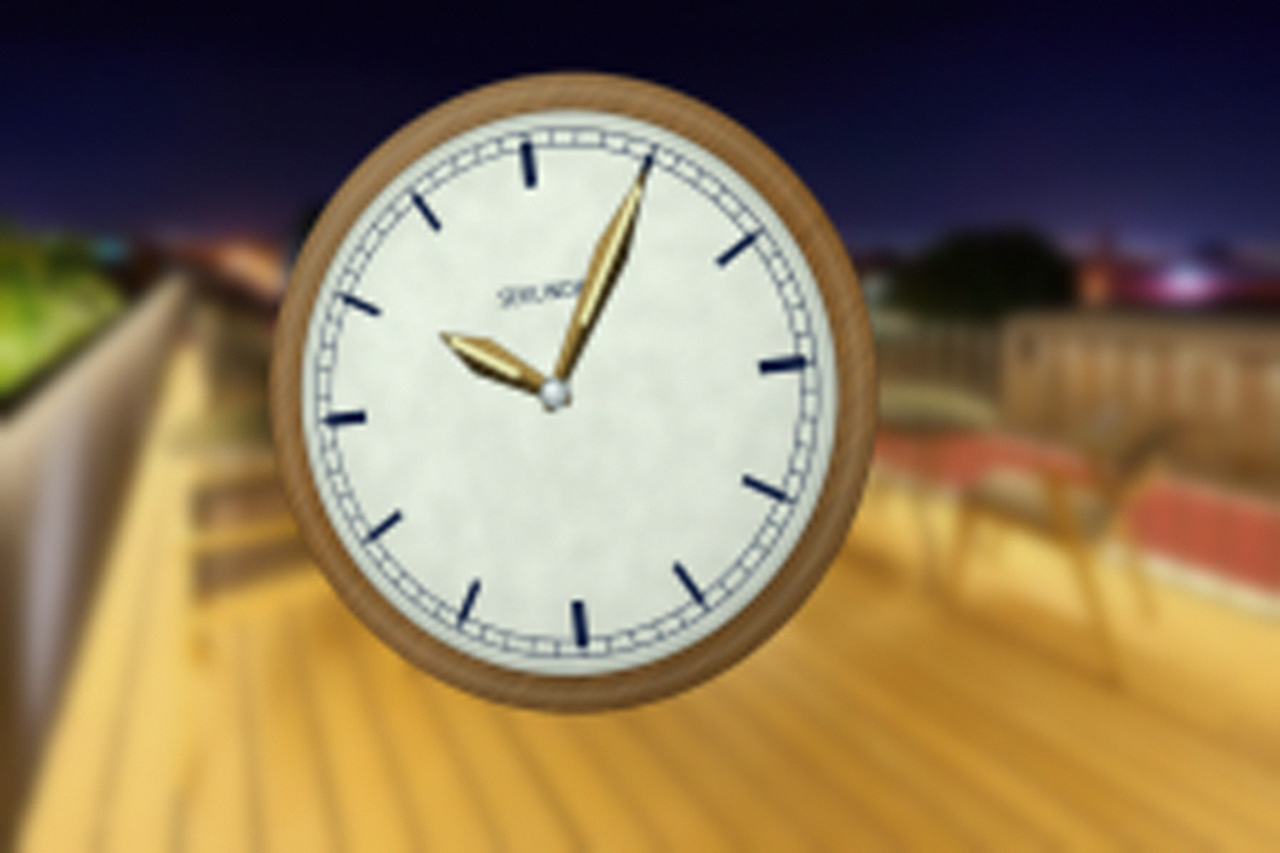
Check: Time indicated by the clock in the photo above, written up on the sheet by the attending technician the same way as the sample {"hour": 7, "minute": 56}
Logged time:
{"hour": 10, "minute": 5}
